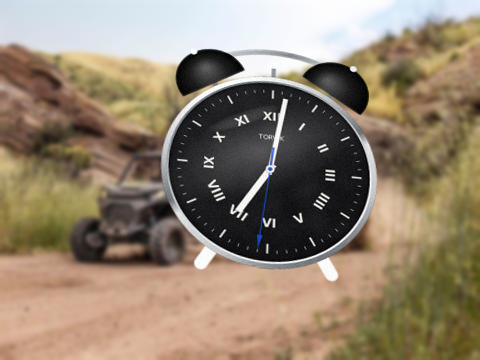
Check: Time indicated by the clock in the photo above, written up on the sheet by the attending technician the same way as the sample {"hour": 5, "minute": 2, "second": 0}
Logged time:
{"hour": 7, "minute": 1, "second": 31}
